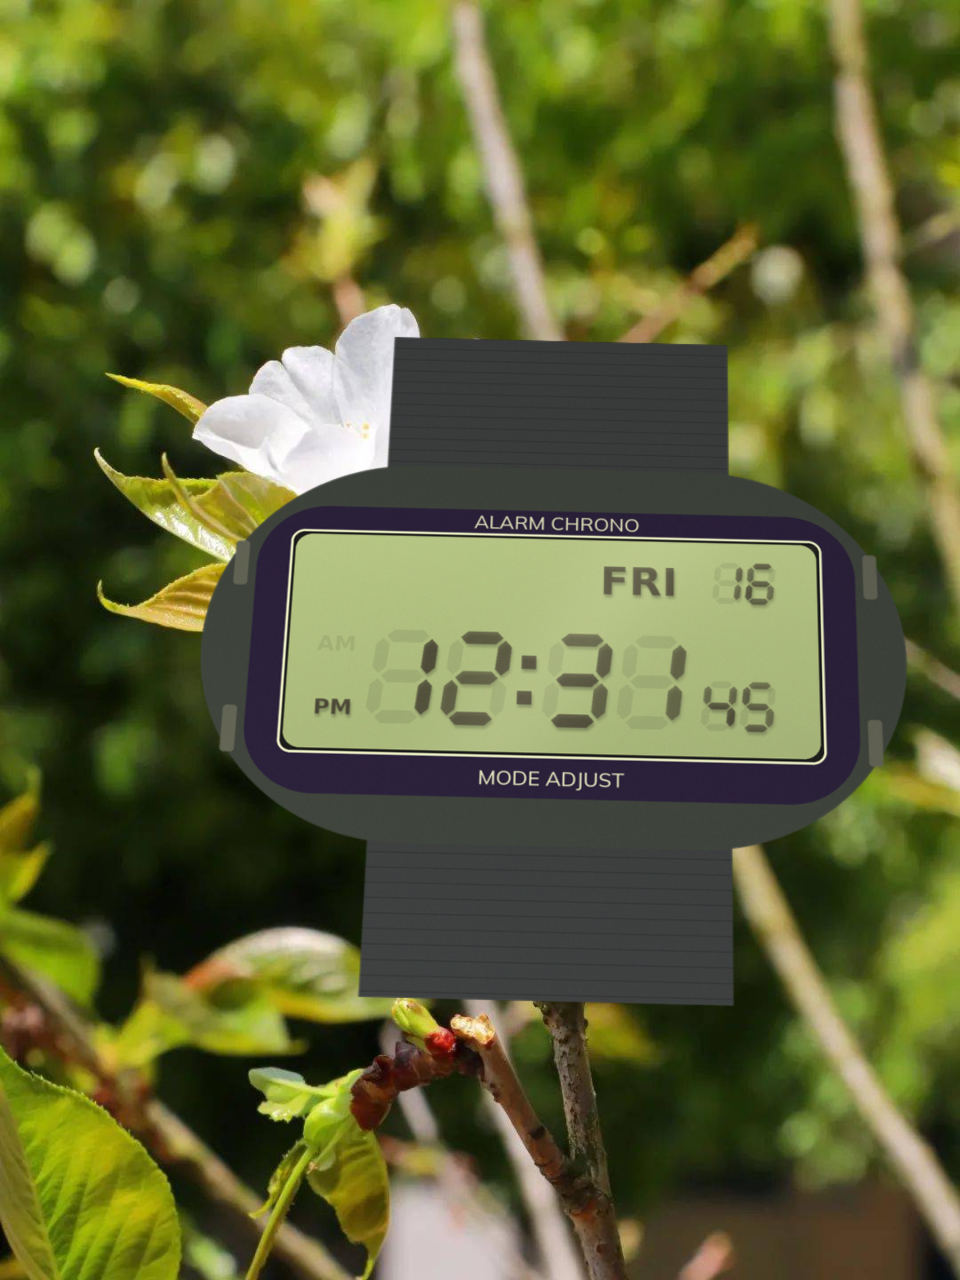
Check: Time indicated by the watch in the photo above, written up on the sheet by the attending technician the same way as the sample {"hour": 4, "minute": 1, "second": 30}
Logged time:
{"hour": 12, "minute": 31, "second": 45}
